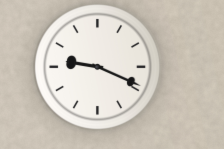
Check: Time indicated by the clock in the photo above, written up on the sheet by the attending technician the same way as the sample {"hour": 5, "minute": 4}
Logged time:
{"hour": 9, "minute": 19}
